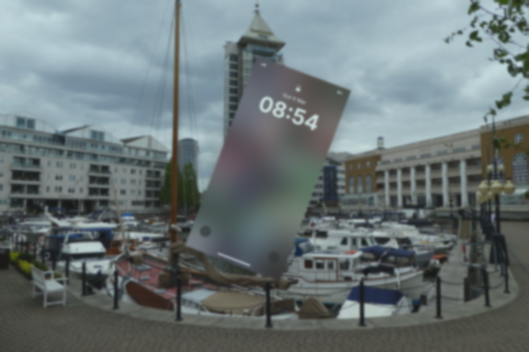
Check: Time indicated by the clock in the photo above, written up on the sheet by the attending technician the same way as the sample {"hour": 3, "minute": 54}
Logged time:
{"hour": 8, "minute": 54}
